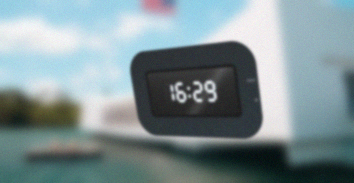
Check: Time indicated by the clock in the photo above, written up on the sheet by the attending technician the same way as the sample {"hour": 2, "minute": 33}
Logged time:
{"hour": 16, "minute": 29}
